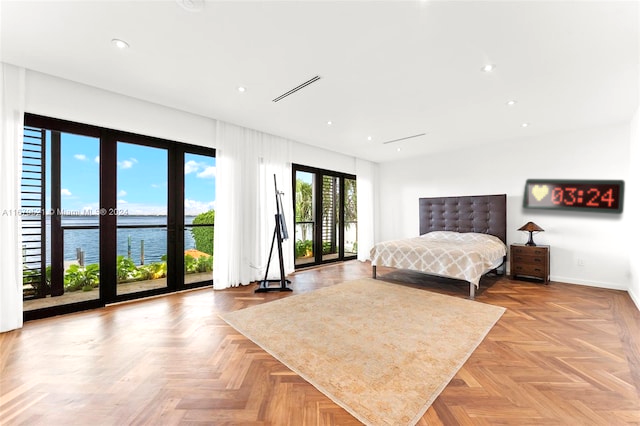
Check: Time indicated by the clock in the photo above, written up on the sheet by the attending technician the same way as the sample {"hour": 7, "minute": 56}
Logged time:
{"hour": 3, "minute": 24}
